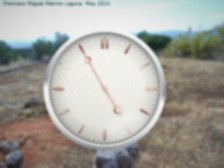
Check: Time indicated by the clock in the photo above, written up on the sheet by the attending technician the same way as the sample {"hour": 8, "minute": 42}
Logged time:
{"hour": 4, "minute": 55}
